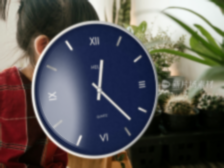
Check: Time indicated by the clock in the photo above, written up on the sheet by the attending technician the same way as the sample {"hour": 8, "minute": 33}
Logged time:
{"hour": 12, "minute": 23}
